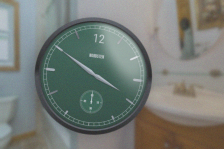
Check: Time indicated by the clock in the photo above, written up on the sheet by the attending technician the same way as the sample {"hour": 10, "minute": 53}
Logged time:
{"hour": 3, "minute": 50}
